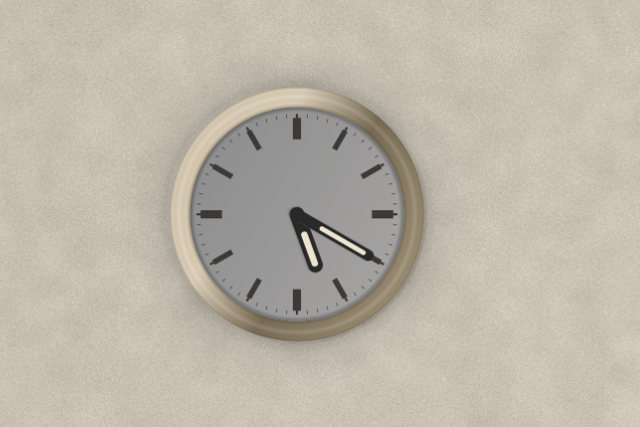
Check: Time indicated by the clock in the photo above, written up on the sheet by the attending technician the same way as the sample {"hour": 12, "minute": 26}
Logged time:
{"hour": 5, "minute": 20}
